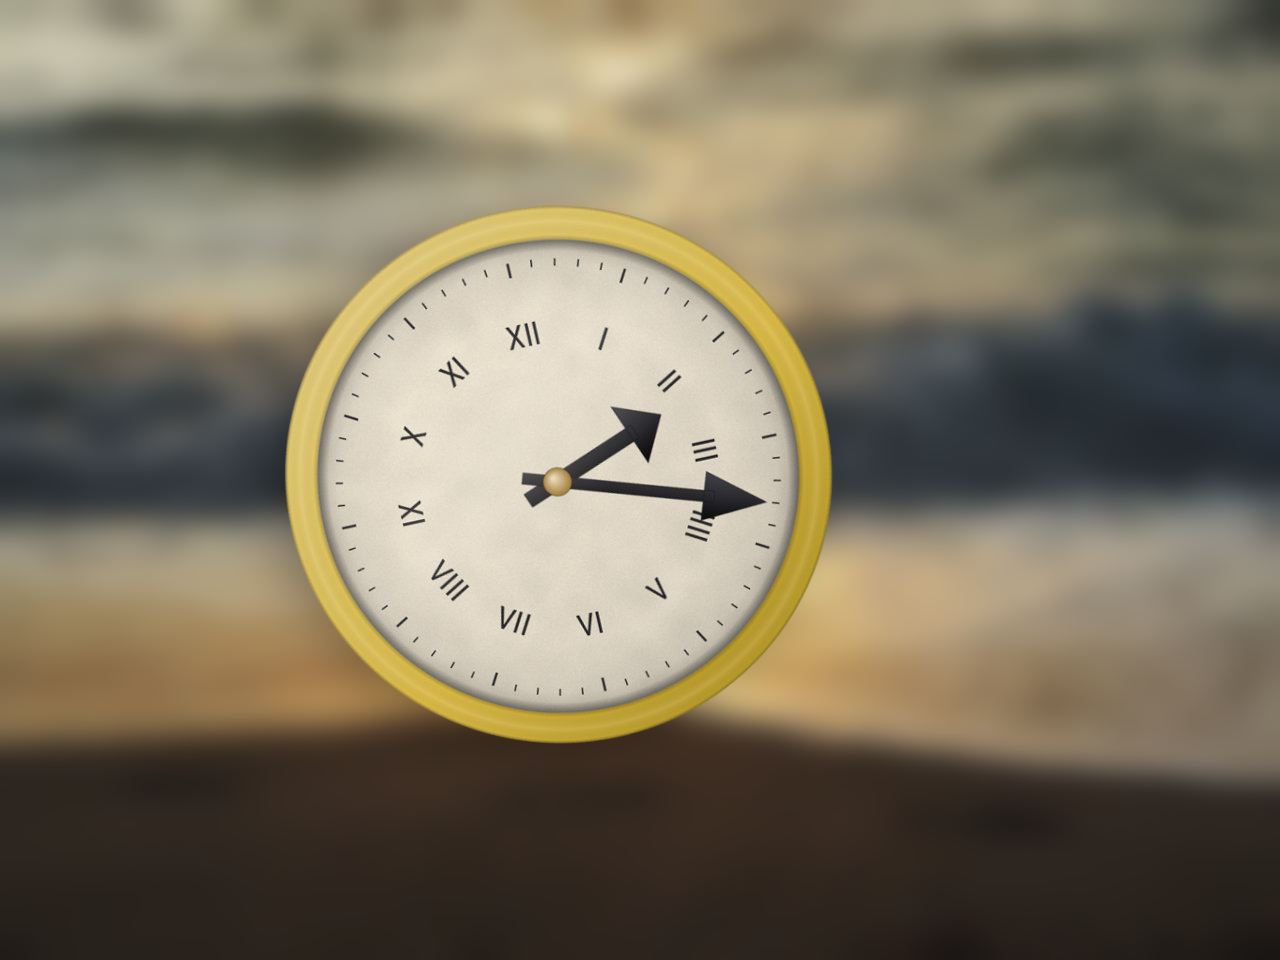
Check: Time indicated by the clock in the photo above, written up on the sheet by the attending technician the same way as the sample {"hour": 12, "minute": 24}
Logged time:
{"hour": 2, "minute": 18}
